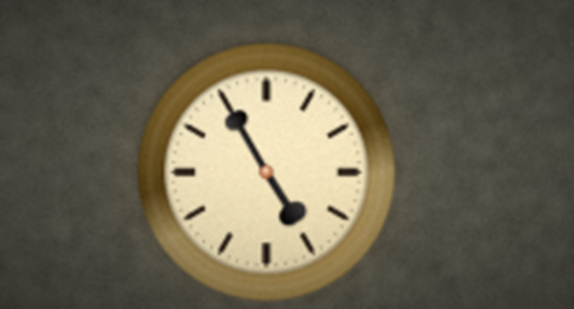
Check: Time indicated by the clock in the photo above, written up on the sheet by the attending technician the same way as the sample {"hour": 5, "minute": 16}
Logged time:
{"hour": 4, "minute": 55}
